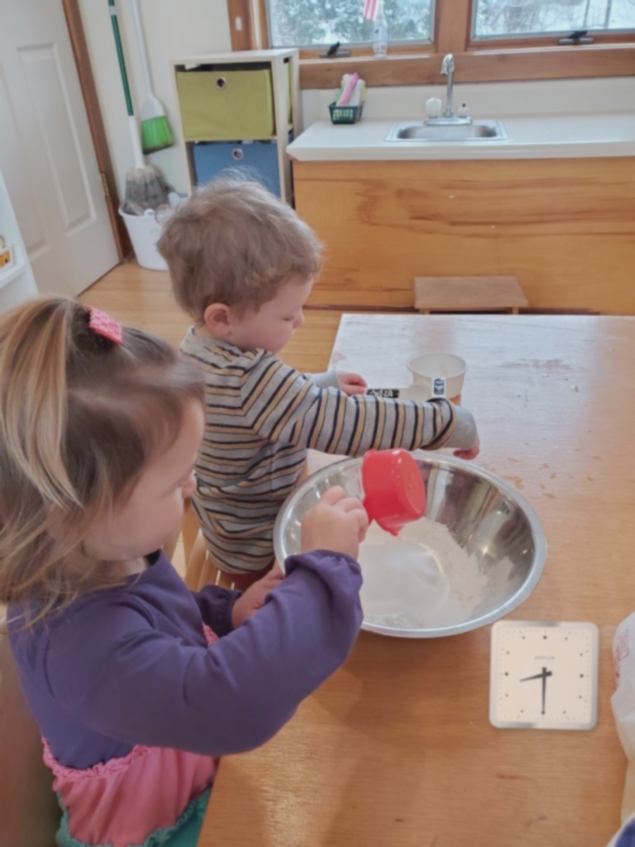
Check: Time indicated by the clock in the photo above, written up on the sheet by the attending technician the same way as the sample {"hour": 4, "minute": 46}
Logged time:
{"hour": 8, "minute": 30}
